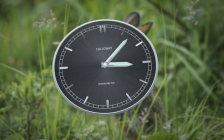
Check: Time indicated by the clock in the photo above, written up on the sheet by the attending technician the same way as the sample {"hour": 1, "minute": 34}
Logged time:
{"hour": 3, "minute": 7}
